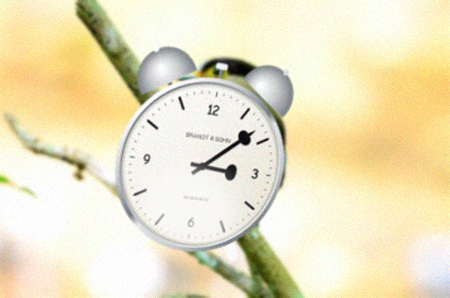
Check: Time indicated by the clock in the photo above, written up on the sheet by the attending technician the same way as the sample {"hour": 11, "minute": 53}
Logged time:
{"hour": 3, "minute": 8}
